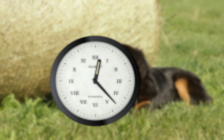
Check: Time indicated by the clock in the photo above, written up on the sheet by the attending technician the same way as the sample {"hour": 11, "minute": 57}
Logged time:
{"hour": 12, "minute": 23}
